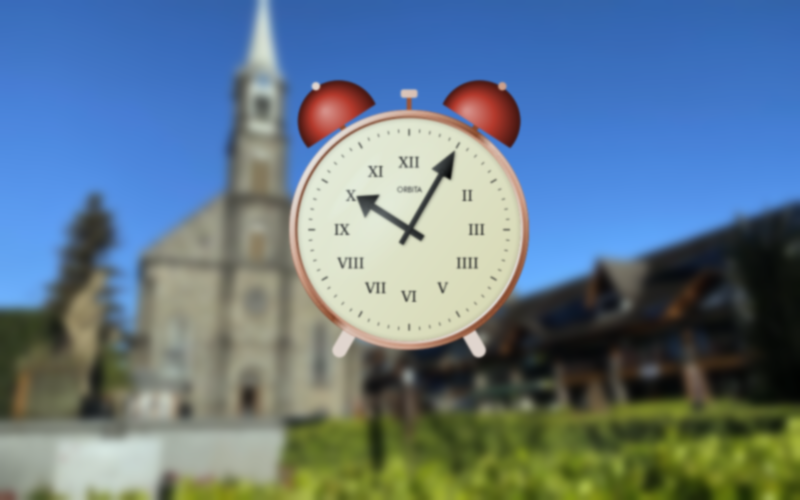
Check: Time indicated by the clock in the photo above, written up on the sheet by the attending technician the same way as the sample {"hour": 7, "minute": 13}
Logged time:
{"hour": 10, "minute": 5}
